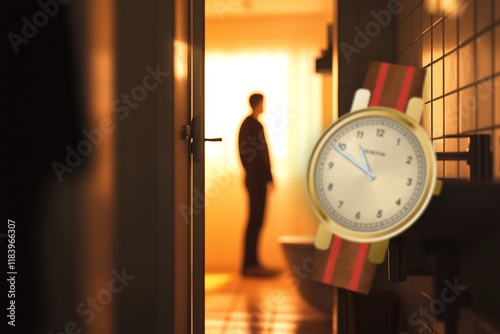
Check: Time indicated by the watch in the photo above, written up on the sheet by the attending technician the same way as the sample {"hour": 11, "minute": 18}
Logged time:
{"hour": 10, "minute": 49}
